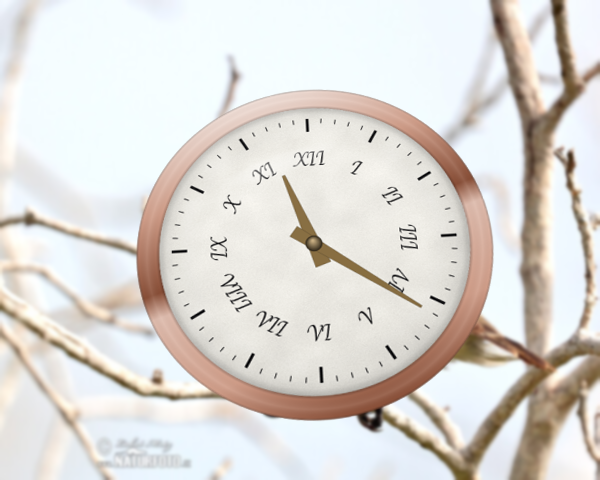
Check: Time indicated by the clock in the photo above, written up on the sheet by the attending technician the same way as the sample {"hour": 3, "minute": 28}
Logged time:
{"hour": 11, "minute": 21}
